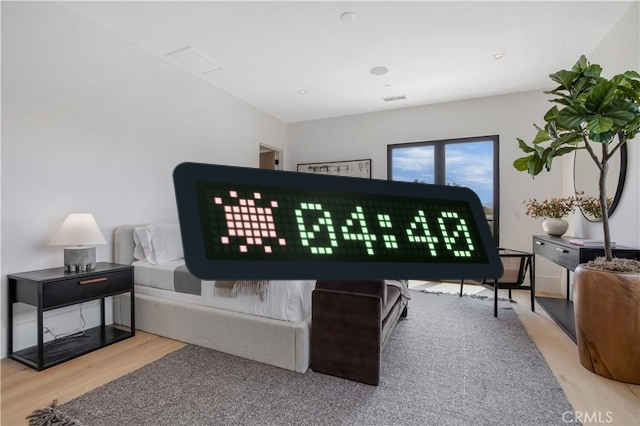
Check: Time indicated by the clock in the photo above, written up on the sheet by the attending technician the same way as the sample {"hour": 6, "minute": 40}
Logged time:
{"hour": 4, "minute": 40}
